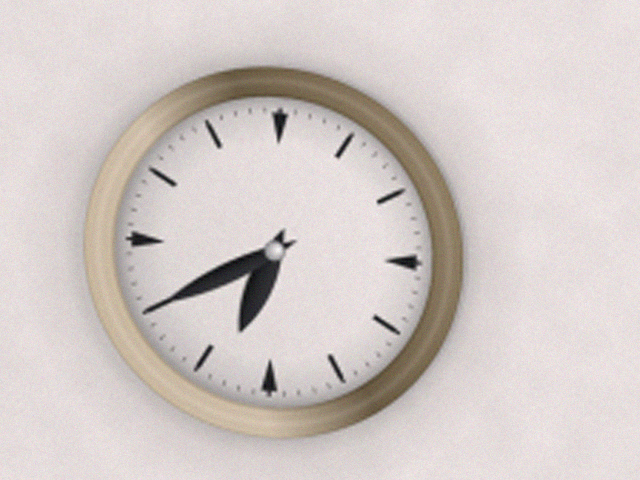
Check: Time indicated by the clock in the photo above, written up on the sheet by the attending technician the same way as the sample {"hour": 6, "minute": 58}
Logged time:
{"hour": 6, "minute": 40}
